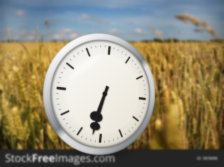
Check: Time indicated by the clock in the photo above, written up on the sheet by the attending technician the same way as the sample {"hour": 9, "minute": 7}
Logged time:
{"hour": 6, "minute": 32}
